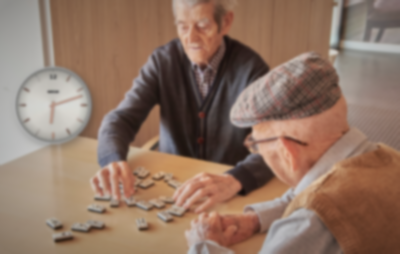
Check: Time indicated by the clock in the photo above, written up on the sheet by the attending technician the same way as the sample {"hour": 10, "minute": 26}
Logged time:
{"hour": 6, "minute": 12}
